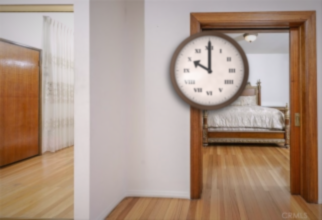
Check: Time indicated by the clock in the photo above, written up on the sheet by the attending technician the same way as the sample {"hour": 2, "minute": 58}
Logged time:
{"hour": 10, "minute": 0}
